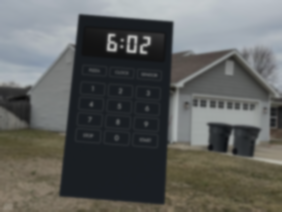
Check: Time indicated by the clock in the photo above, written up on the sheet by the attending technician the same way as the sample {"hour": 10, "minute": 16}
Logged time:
{"hour": 6, "minute": 2}
